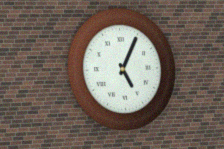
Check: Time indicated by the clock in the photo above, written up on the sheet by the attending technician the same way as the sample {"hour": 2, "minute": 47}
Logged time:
{"hour": 5, "minute": 5}
